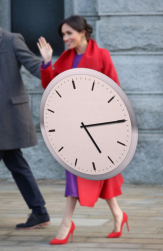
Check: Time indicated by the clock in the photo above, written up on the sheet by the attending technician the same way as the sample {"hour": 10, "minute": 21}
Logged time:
{"hour": 5, "minute": 15}
